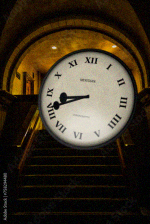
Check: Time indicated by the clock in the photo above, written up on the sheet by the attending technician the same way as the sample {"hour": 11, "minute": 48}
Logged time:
{"hour": 8, "minute": 41}
